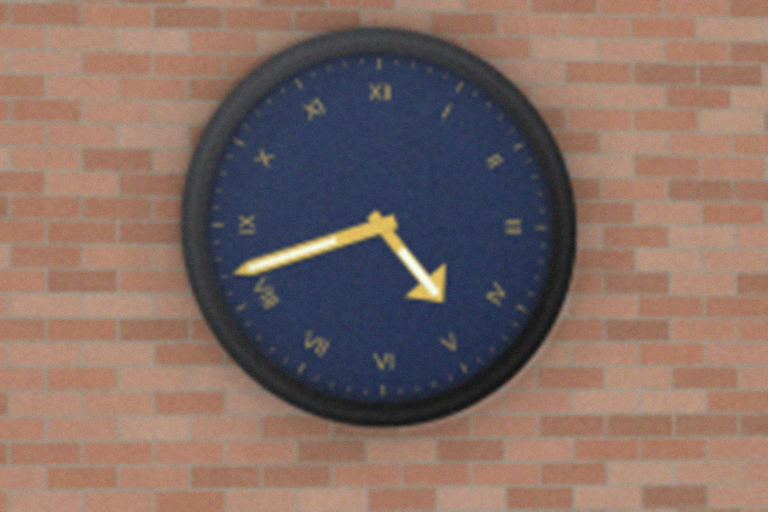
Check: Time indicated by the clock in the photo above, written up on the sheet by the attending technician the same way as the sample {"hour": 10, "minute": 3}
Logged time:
{"hour": 4, "minute": 42}
